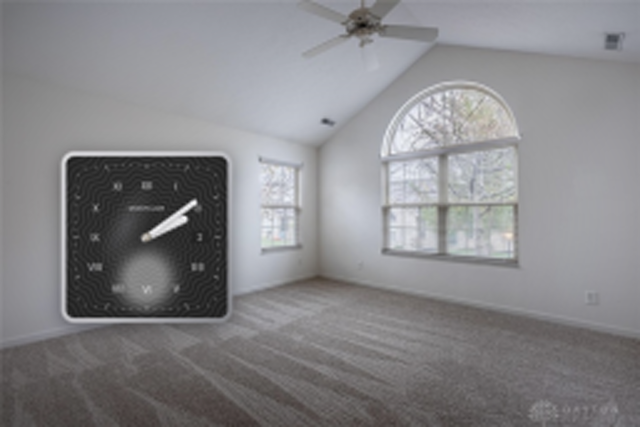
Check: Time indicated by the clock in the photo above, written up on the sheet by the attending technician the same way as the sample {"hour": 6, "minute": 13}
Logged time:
{"hour": 2, "minute": 9}
